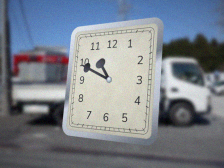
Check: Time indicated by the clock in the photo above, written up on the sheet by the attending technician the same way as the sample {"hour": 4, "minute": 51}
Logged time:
{"hour": 10, "minute": 49}
